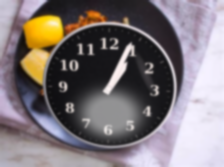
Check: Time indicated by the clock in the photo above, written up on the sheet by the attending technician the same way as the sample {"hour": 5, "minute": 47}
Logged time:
{"hour": 1, "minute": 4}
